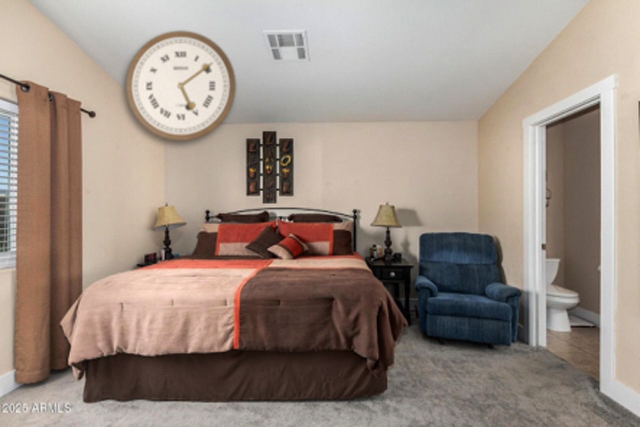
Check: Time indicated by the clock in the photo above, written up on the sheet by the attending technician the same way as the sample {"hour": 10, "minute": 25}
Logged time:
{"hour": 5, "minute": 9}
